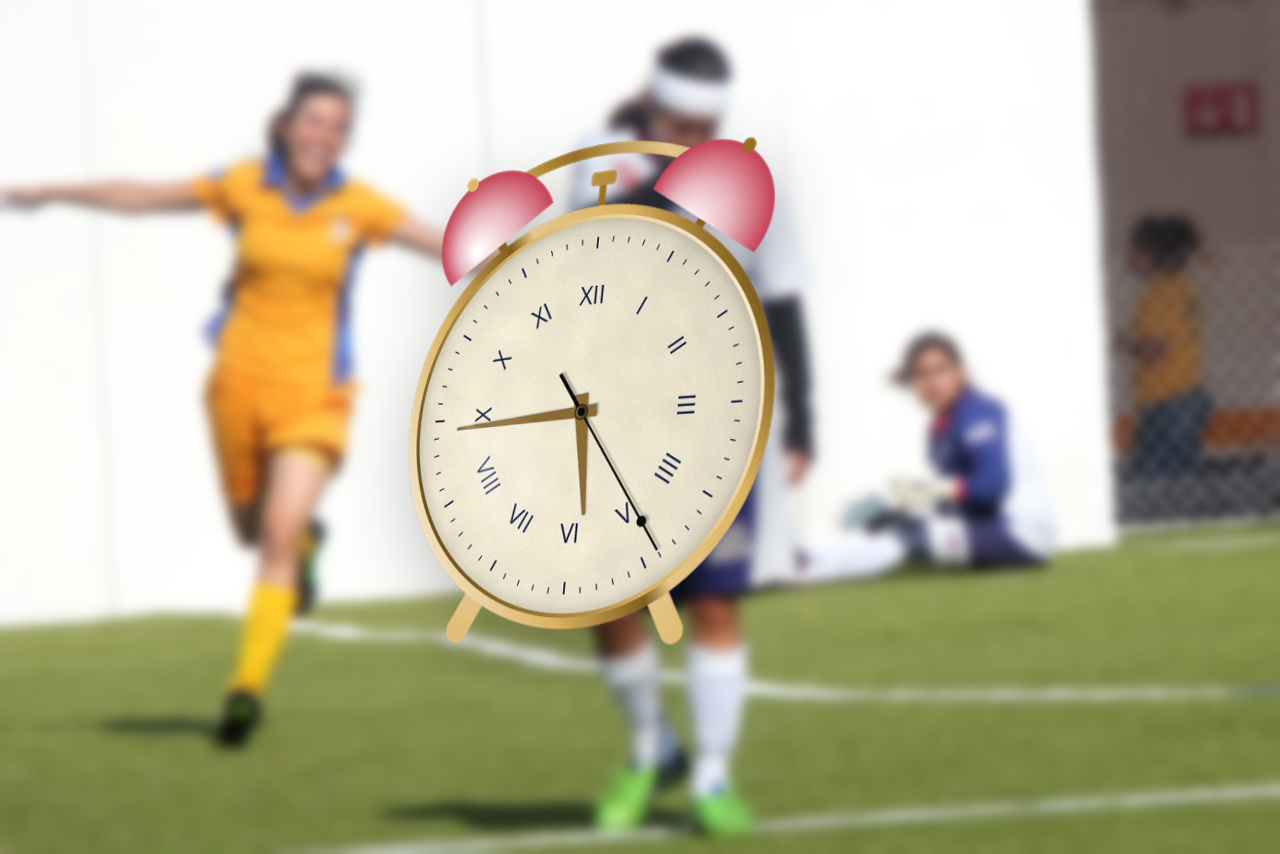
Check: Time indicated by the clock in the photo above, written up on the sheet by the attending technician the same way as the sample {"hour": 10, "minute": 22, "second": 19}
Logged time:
{"hour": 5, "minute": 44, "second": 24}
